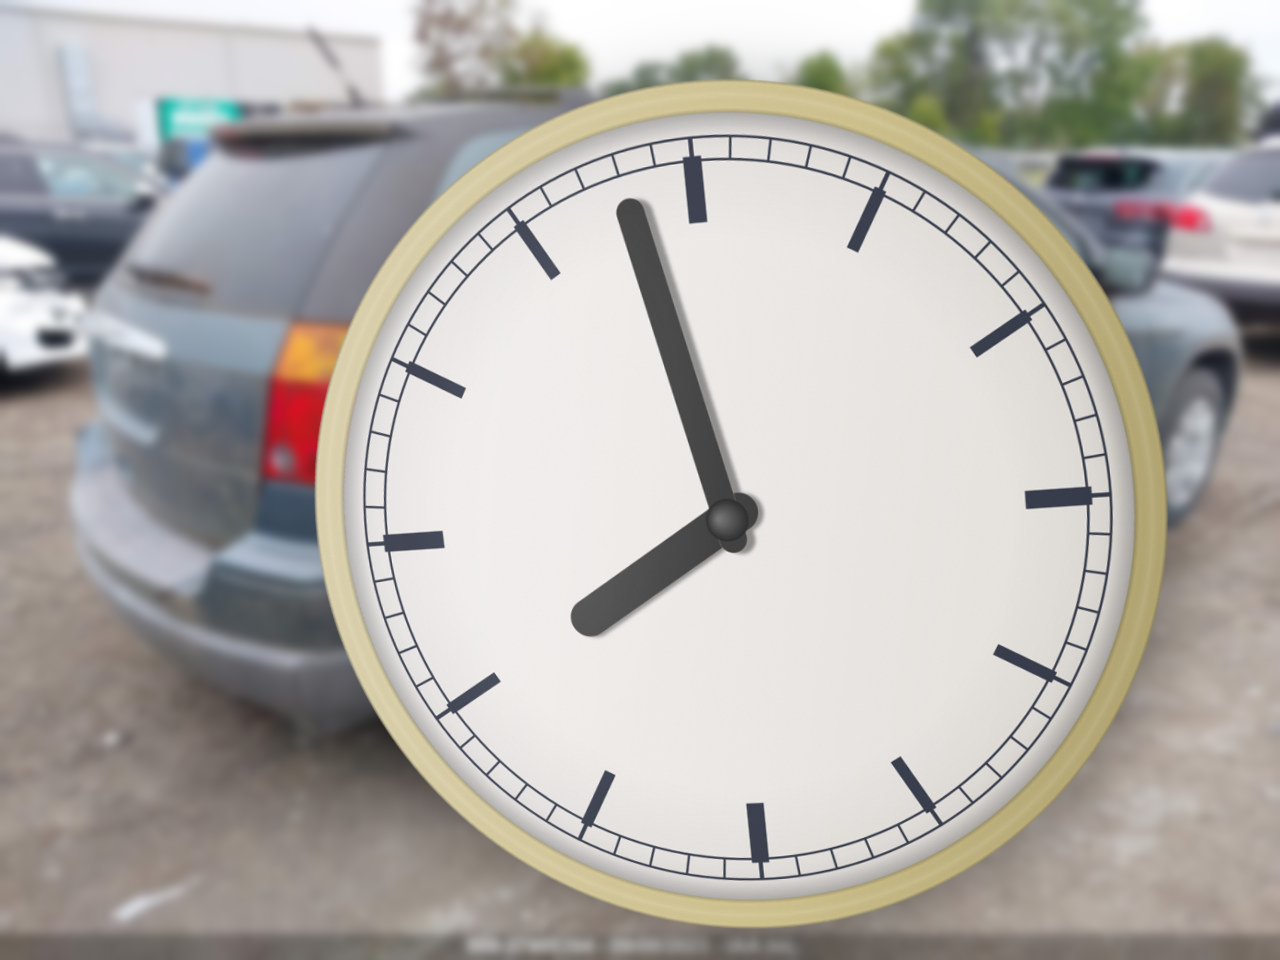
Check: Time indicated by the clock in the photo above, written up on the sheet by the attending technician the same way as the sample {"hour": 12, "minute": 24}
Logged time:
{"hour": 7, "minute": 58}
